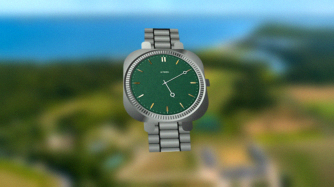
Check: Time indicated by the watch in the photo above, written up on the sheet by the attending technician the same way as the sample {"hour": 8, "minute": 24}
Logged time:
{"hour": 5, "minute": 10}
